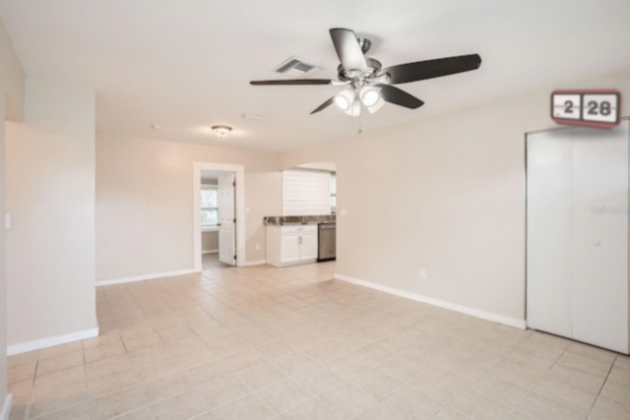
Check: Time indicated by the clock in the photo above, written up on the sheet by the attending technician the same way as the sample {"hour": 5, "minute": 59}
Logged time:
{"hour": 2, "minute": 28}
